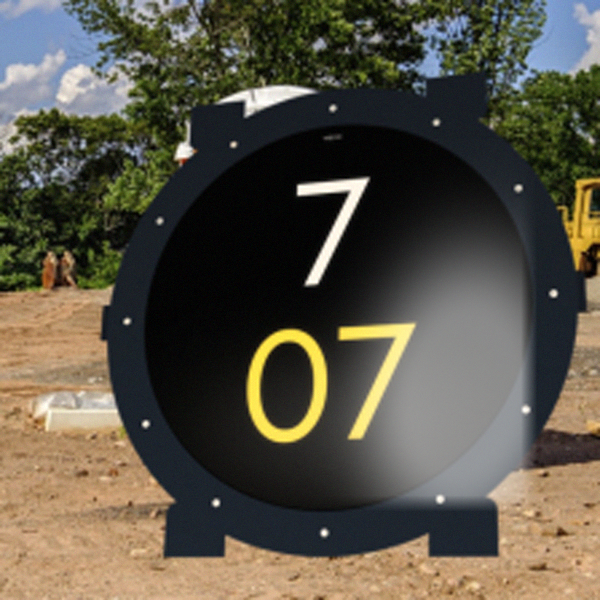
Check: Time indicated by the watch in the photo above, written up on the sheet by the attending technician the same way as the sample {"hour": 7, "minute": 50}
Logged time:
{"hour": 7, "minute": 7}
